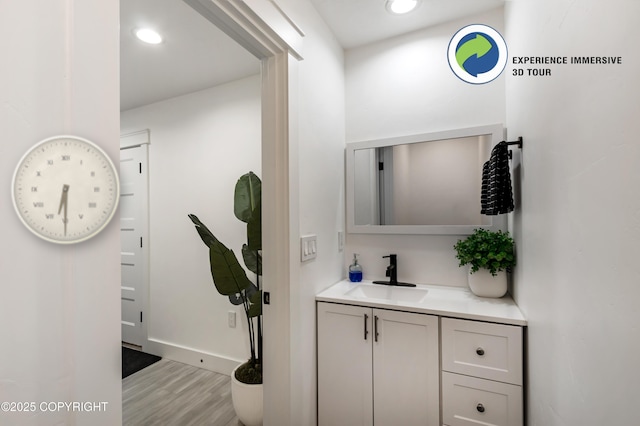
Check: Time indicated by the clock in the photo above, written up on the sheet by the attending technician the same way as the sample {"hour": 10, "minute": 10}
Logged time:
{"hour": 6, "minute": 30}
